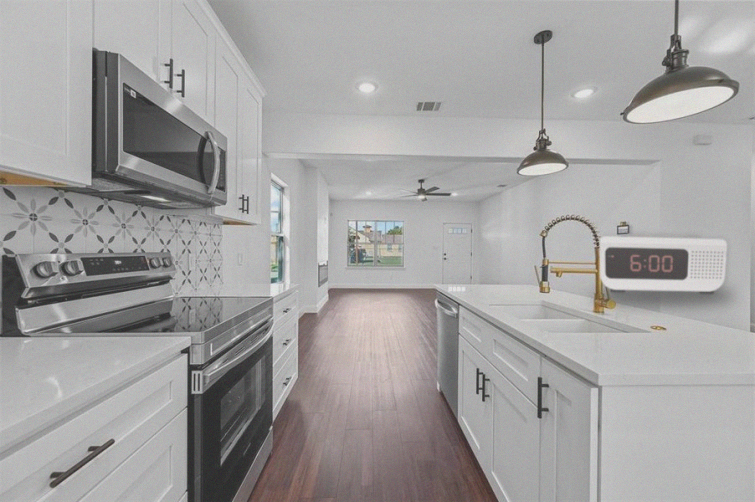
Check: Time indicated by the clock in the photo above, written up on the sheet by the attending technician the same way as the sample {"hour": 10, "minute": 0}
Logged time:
{"hour": 6, "minute": 0}
